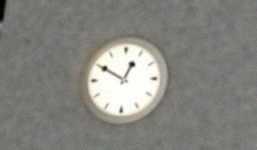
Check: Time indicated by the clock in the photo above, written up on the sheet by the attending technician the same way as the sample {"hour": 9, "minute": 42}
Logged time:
{"hour": 12, "minute": 50}
